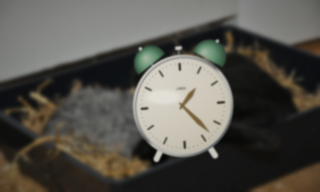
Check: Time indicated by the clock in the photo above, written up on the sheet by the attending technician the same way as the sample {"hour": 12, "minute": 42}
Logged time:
{"hour": 1, "minute": 23}
